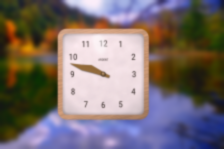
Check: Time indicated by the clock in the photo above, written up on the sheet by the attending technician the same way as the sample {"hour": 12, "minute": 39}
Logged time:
{"hour": 9, "minute": 48}
